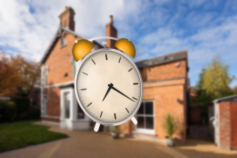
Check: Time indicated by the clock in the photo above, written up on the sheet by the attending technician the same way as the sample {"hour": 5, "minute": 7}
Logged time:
{"hour": 7, "minute": 21}
